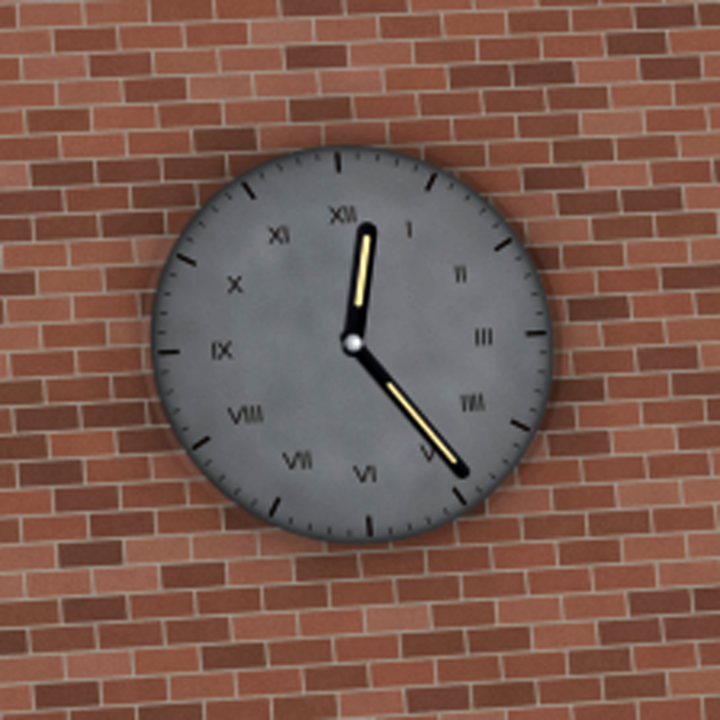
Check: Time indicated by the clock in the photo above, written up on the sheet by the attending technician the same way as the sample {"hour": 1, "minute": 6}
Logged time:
{"hour": 12, "minute": 24}
